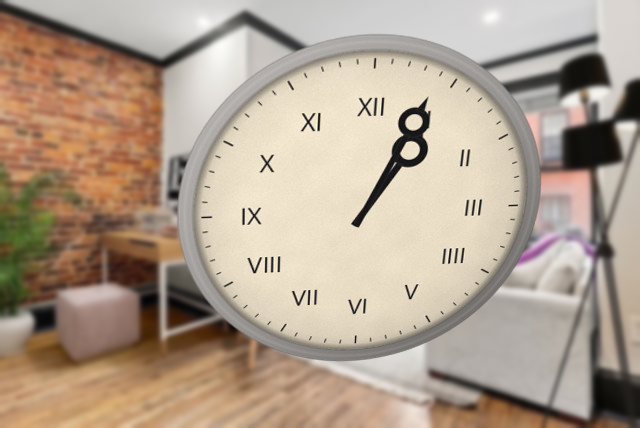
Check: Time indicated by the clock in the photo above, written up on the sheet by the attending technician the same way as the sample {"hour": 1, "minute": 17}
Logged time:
{"hour": 1, "minute": 4}
